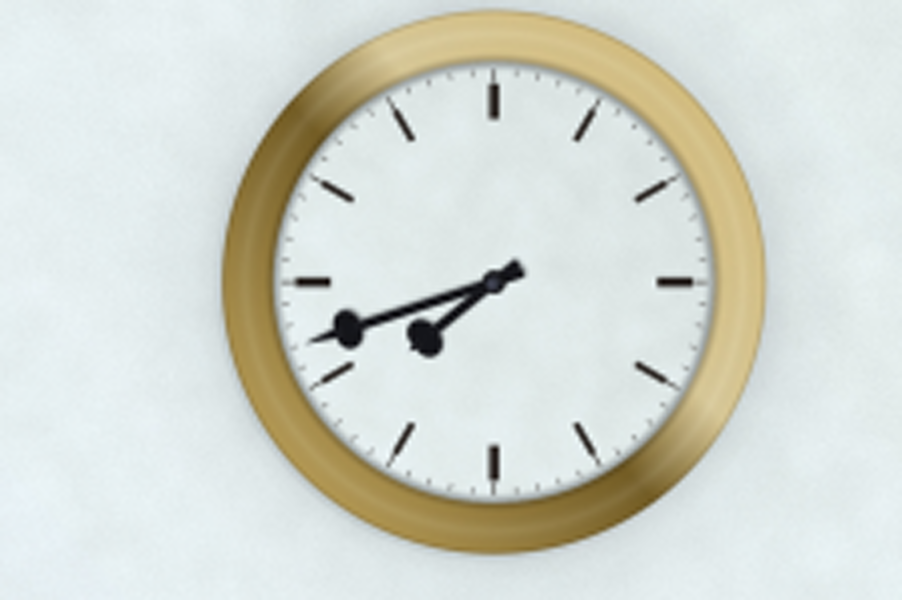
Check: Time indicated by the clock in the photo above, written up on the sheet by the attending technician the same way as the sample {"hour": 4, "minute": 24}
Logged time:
{"hour": 7, "minute": 42}
